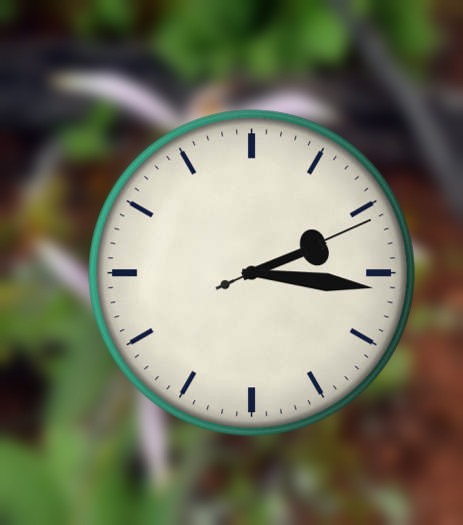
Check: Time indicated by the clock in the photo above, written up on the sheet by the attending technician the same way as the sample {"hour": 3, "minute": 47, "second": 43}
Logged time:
{"hour": 2, "minute": 16, "second": 11}
